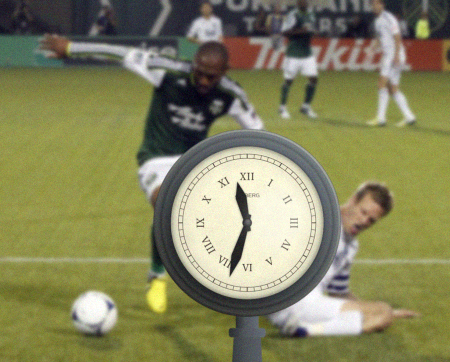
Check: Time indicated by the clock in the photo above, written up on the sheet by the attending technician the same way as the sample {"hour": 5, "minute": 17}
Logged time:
{"hour": 11, "minute": 33}
